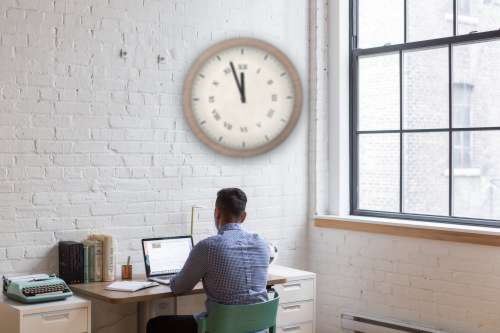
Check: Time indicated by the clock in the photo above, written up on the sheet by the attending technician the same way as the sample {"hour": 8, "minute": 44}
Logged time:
{"hour": 11, "minute": 57}
